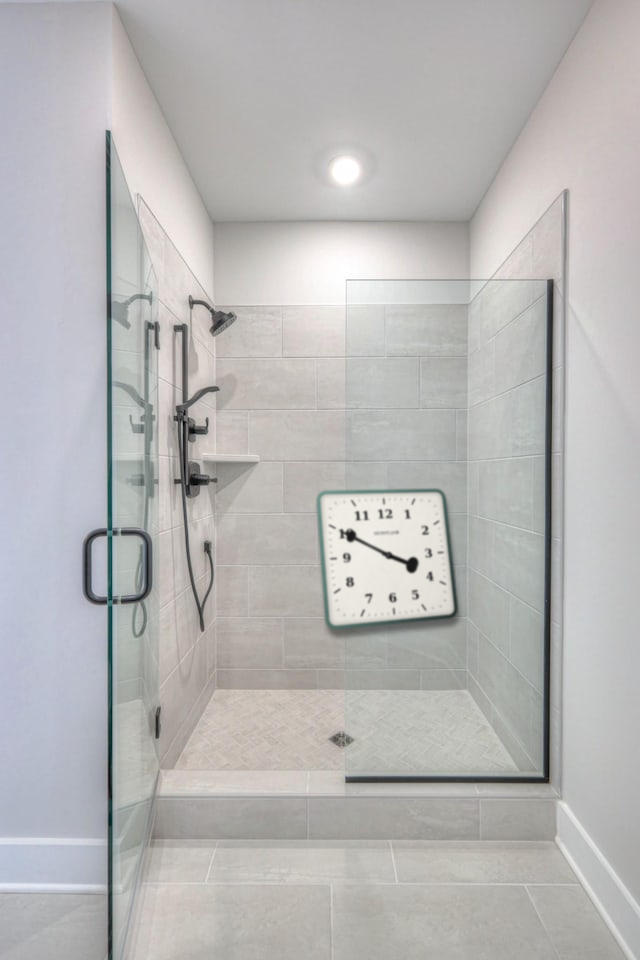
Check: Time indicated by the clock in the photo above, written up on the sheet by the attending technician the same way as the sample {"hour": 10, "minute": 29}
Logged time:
{"hour": 3, "minute": 50}
